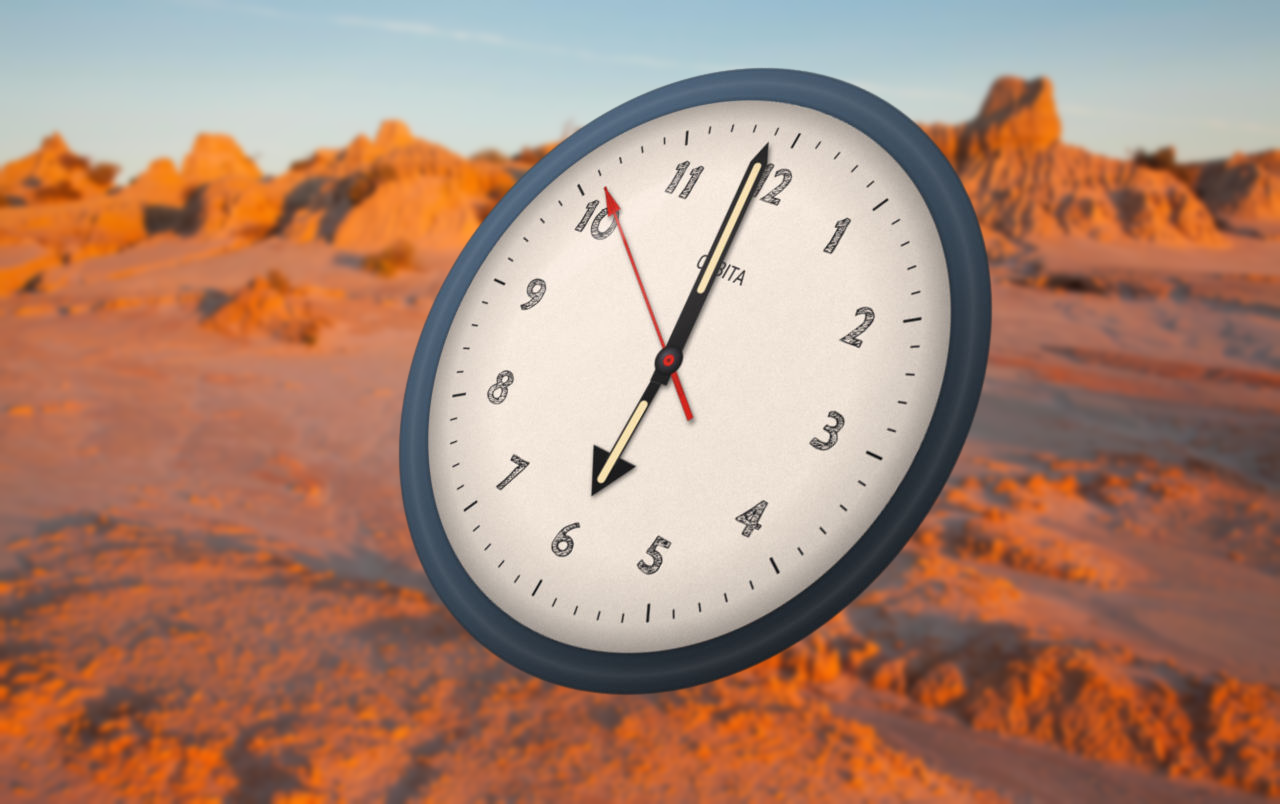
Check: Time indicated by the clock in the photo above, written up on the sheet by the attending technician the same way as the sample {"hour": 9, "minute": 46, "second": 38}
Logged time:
{"hour": 5, "minute": 58, "second": 51}
